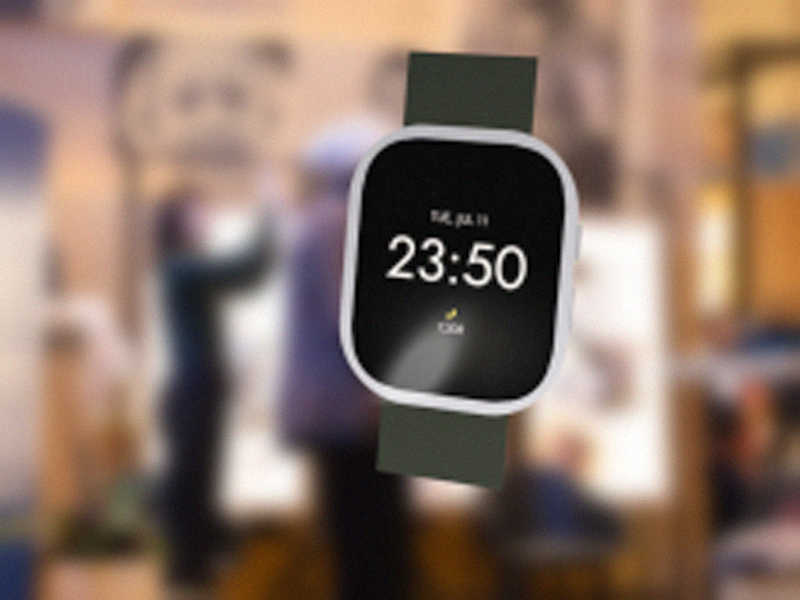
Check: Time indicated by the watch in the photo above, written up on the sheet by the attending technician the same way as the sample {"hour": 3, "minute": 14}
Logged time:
{"hour": 23, "minute": 50}
